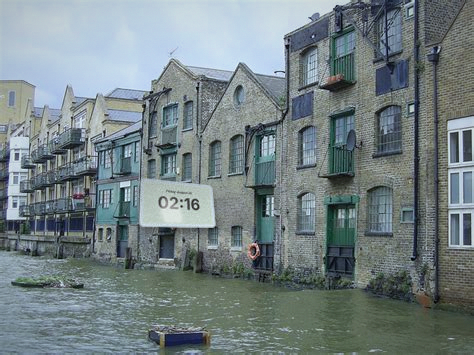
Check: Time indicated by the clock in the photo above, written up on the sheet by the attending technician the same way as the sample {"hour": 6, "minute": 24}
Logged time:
{"hour": 2, "minute": 16}
